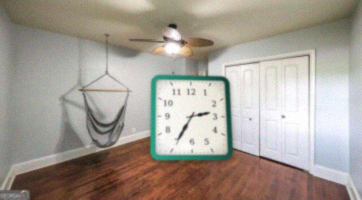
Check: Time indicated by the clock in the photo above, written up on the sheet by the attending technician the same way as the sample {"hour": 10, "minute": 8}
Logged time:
{"hour": 2, "minute": 35}
